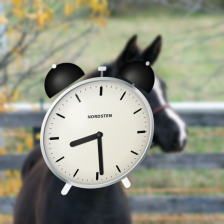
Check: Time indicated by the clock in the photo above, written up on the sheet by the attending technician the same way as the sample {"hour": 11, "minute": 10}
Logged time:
{"hour": 8, "minute": 29}
